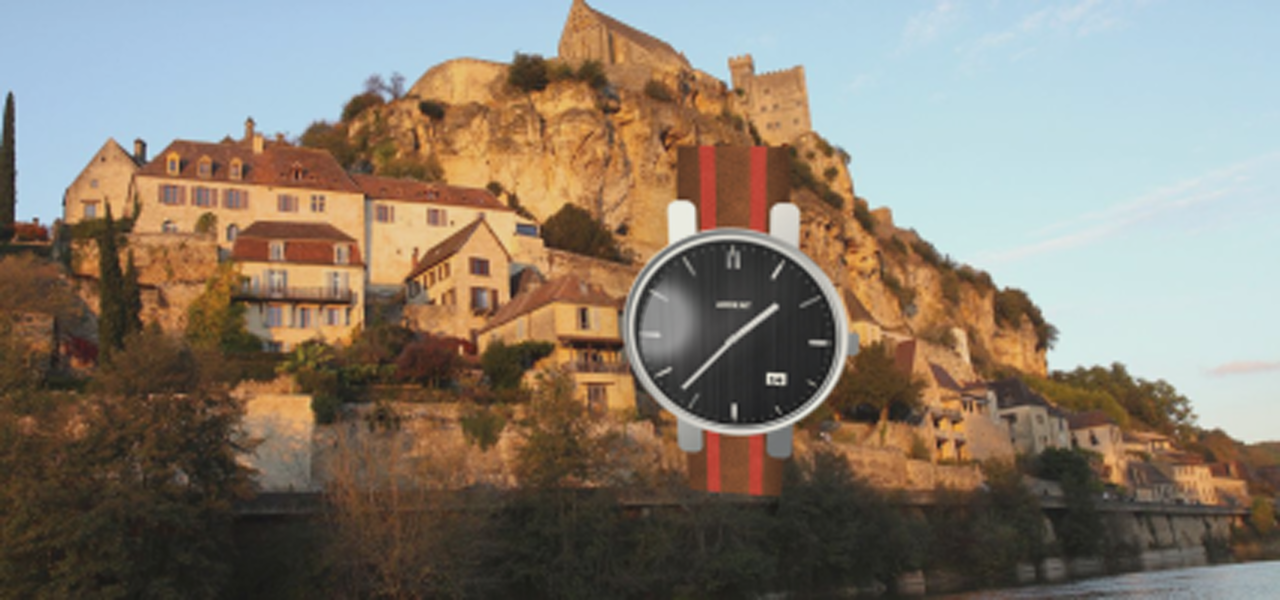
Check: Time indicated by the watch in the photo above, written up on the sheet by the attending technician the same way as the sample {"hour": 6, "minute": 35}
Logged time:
{"hour": 1, "minute": 37}
